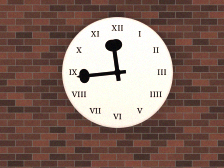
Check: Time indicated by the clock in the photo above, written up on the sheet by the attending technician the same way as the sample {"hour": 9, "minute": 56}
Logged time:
{"hour": 11, "minute": 44}
